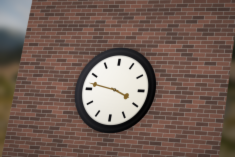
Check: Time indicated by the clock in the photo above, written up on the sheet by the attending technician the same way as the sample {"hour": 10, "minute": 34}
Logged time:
{"hour": 3, "minute": 47}
